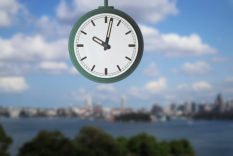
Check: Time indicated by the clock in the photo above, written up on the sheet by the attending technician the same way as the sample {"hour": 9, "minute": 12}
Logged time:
{"hour": 10, "minute": 2}
